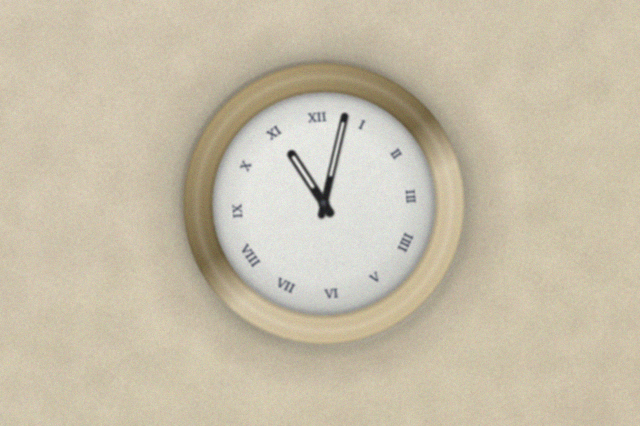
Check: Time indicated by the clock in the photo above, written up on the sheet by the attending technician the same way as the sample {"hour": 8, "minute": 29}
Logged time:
{"hour": 11, "minute": 3}
